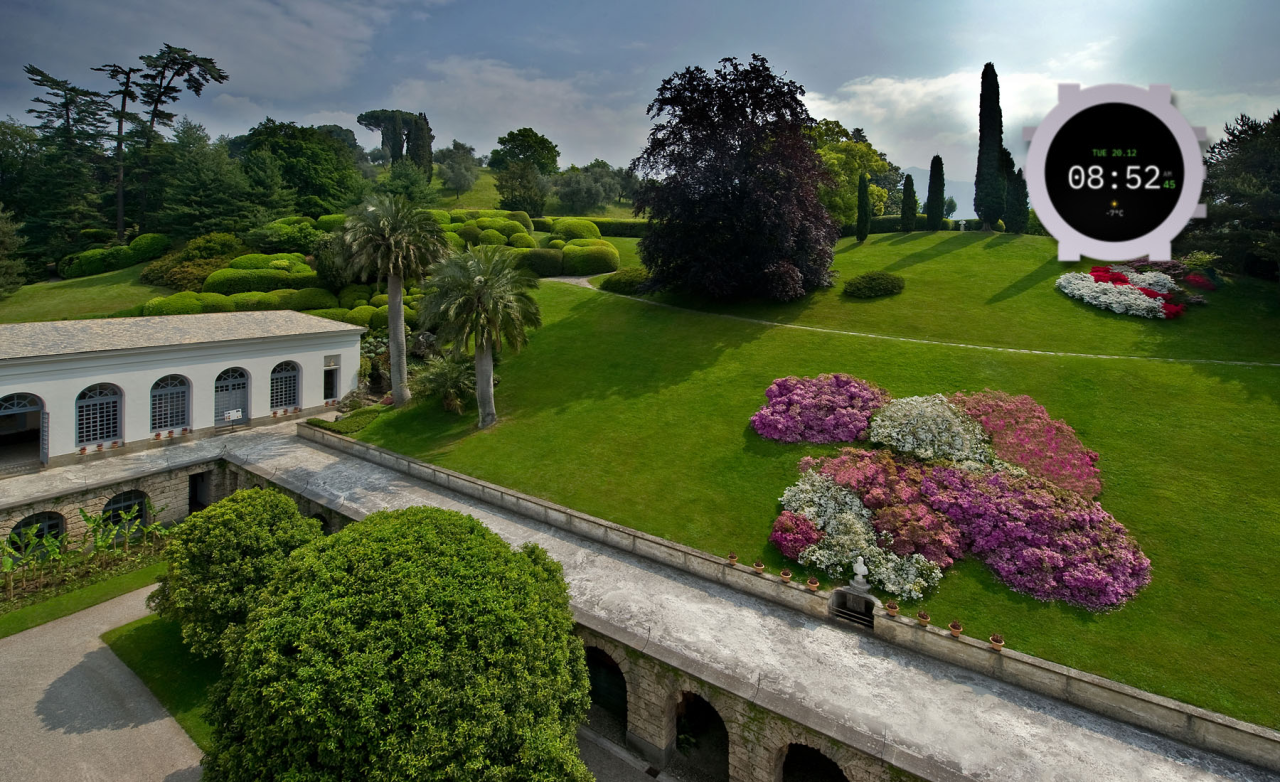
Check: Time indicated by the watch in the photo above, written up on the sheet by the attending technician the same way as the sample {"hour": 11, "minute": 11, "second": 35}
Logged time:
{"hour": 8, "minute": 52, "second": 45}
